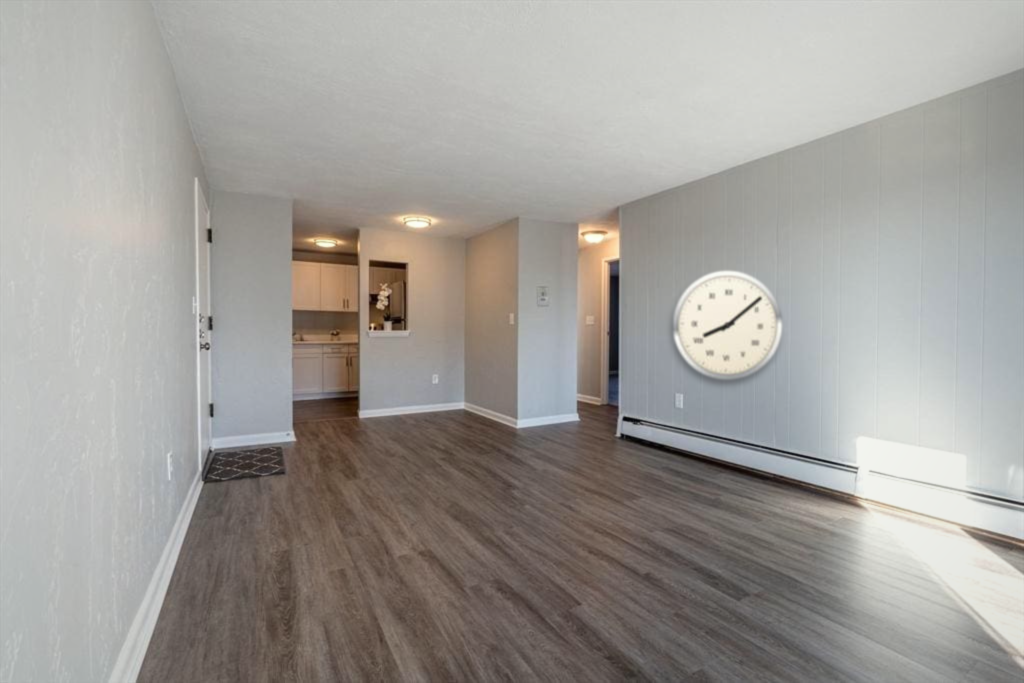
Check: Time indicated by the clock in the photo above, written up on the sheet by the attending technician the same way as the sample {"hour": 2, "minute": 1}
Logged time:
{"hour": 8, "minute": 8}
